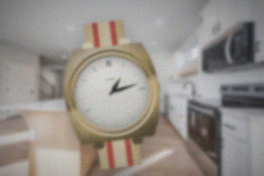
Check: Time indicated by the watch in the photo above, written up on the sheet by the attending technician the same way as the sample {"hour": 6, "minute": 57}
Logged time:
{"hour": 1, "minute": 13}
